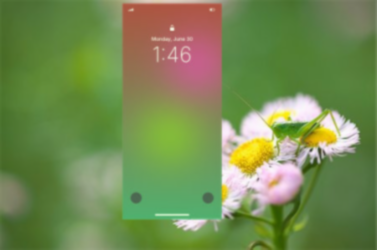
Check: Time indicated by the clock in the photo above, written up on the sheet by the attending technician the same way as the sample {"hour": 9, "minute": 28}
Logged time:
{"hour": 1, "minute": 46}
